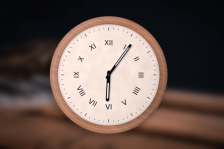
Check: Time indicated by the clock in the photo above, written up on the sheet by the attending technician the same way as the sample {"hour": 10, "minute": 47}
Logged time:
{"hour": 6, "minute": 6}
